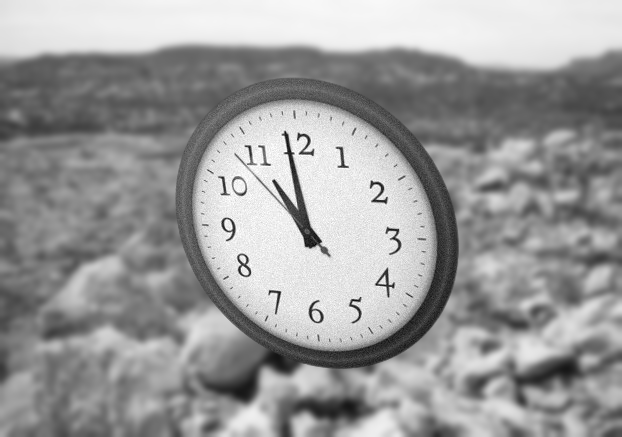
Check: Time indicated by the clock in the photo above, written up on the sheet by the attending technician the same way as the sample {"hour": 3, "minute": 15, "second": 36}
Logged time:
{"hour": 10, "minute": 58, "second": 53}
